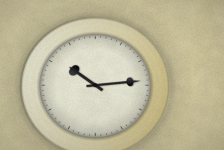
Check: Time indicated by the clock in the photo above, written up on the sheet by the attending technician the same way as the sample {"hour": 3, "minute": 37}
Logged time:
{"hour": 10, "minute": 14}
